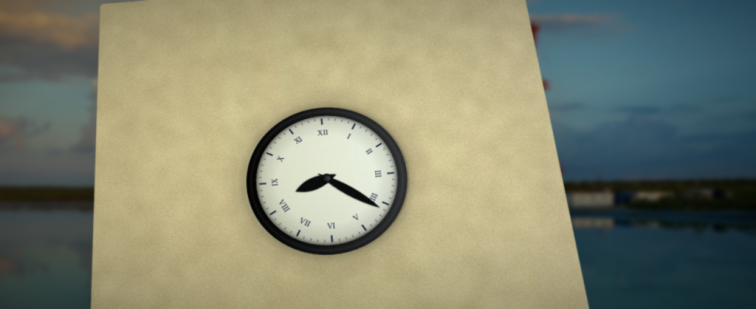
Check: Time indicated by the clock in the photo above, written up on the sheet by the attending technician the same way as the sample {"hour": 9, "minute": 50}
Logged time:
{"hour": 8, "minute": 21}
